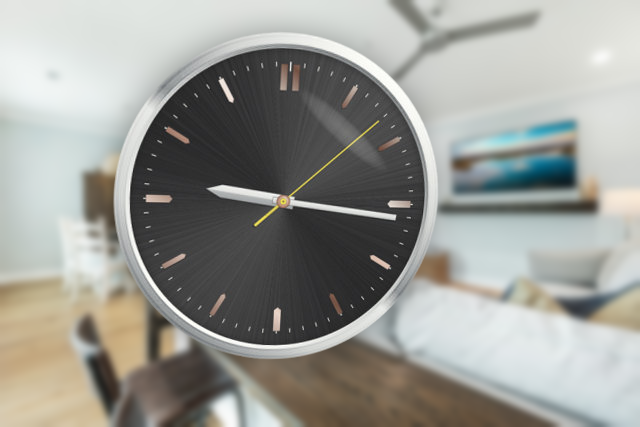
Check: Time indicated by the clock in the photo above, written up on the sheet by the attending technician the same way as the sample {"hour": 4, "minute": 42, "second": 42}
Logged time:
{"hour": 9, "minute": 16, "second": 8}
